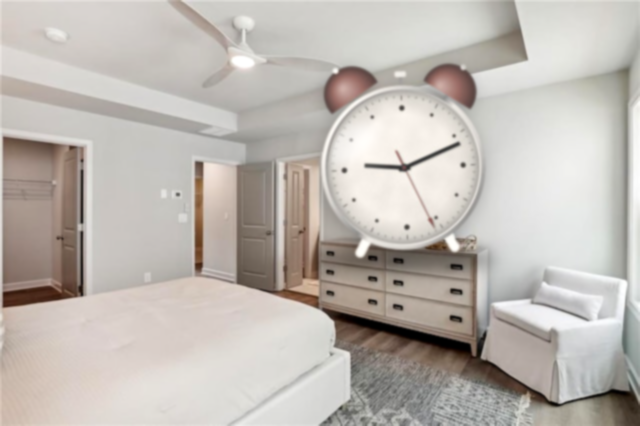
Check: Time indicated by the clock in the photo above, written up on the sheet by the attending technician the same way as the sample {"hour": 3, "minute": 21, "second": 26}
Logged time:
{"hour": 9, "minute": 11, "second": 26}
